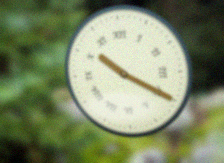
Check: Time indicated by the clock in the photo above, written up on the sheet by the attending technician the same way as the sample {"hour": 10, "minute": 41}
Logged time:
{"hour": 10, "minute": 20}
